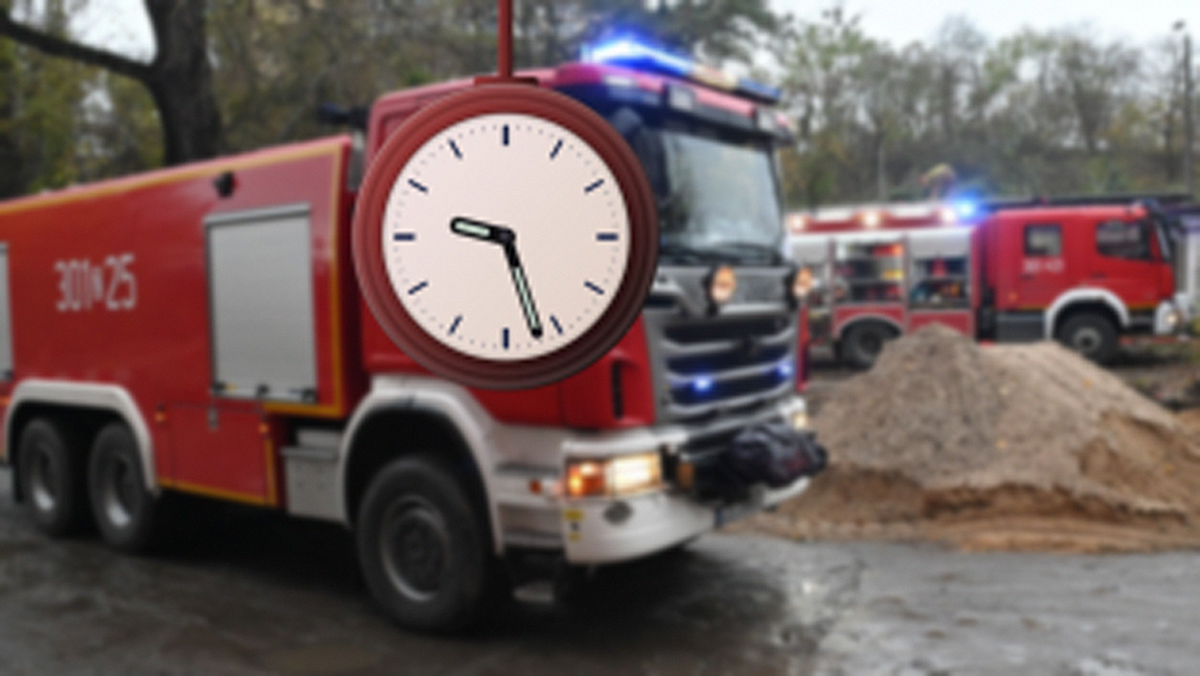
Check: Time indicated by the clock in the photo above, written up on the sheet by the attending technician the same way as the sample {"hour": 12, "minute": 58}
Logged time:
{"hour": 9, "minute": 27}
